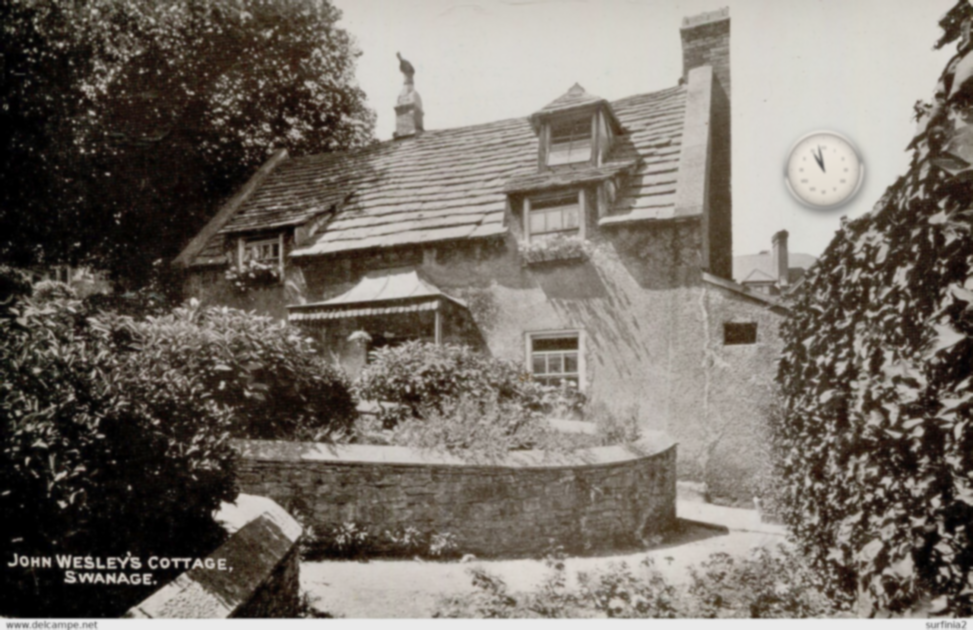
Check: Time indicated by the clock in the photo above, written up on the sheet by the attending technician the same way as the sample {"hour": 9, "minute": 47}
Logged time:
{"hour": 10, "minute": 58}
